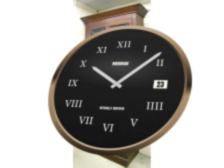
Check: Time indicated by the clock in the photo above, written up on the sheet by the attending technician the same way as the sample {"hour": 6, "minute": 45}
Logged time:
{"hour": 10, "minute": 8}
